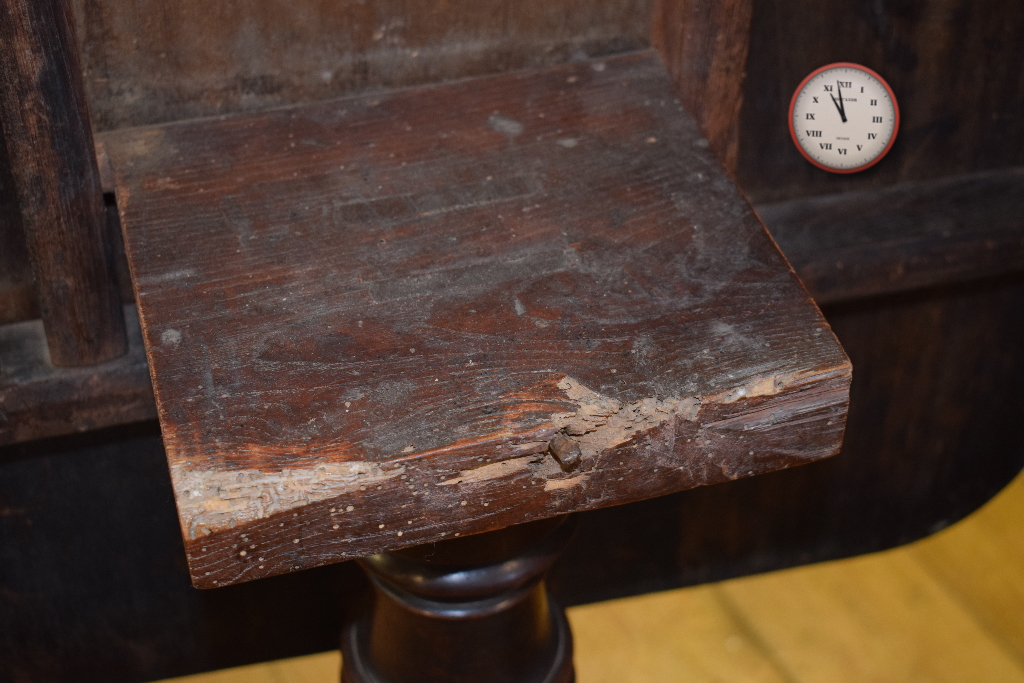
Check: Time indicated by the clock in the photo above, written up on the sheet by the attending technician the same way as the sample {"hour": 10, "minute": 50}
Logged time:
{"hour": 10, "minute": 58}
